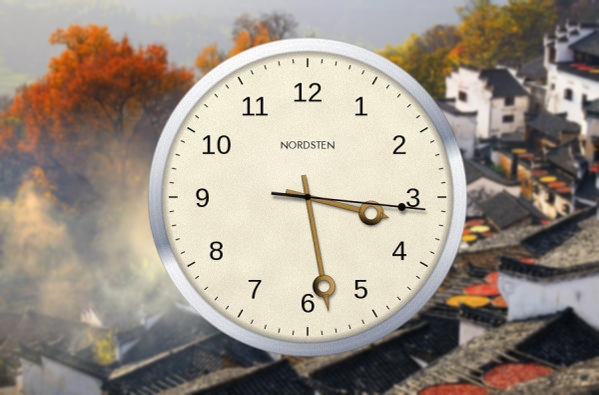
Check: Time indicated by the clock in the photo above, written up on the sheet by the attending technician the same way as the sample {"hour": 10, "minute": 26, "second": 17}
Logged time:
{"hour": 3, "minute": 28, "second": 16}
